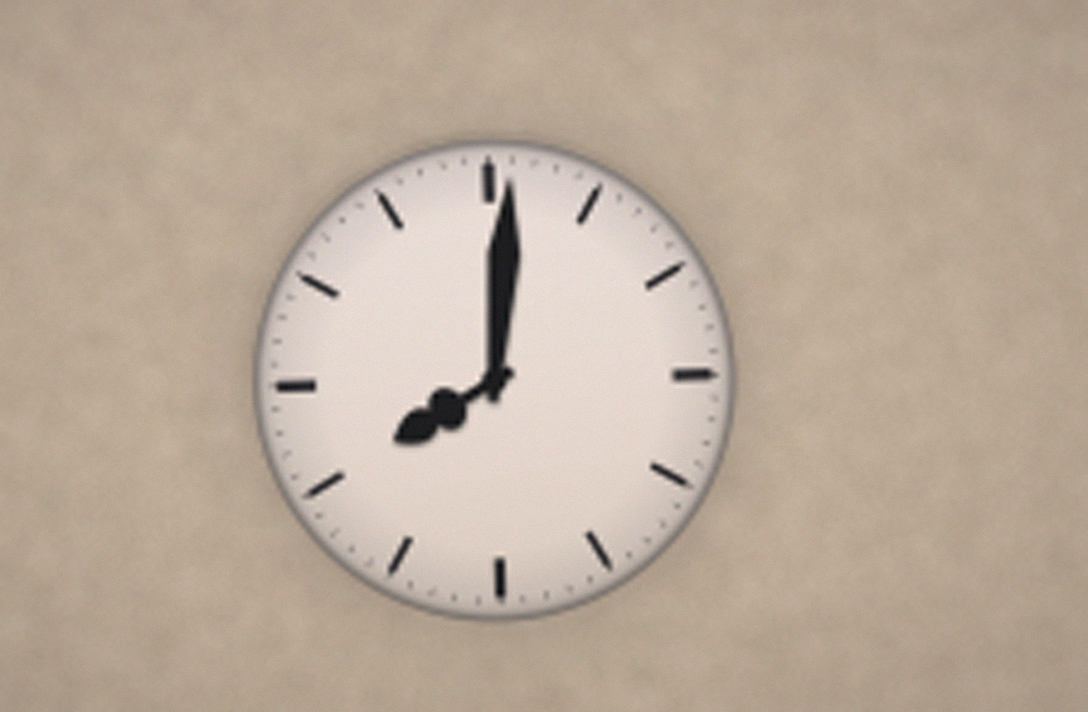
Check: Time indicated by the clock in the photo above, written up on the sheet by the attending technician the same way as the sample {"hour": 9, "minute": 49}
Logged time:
{"hour": 8, "minute": 1}
